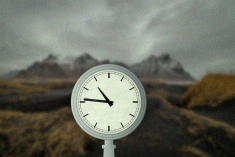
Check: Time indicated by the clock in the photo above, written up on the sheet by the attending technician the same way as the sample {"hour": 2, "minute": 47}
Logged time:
{"hour": 10, "minute": 46}
